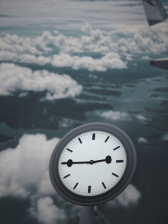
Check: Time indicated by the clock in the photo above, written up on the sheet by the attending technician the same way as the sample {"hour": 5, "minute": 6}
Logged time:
{"hour": 2, "minute": 45}
